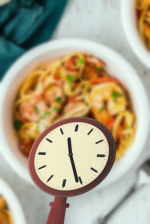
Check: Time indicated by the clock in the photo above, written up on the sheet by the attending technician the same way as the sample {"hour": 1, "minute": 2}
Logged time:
{"hour": 11, "minute": 26}
